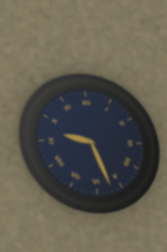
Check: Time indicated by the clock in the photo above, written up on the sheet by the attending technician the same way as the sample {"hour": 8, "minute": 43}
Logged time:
{"hour": 9, "minute": 27}
